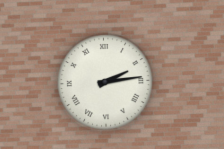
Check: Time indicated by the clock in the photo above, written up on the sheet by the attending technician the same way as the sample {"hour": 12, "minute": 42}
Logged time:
{"hour": 2, "minute": 14}
